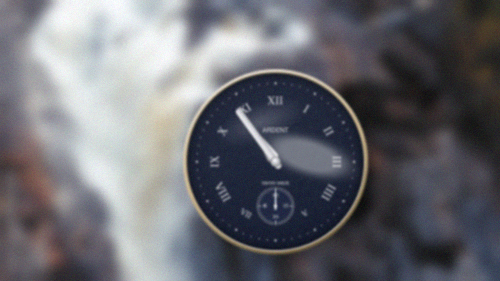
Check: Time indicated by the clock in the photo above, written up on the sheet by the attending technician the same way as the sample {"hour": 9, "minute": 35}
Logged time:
{"hour": 10, "minute": 54}
